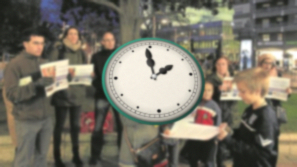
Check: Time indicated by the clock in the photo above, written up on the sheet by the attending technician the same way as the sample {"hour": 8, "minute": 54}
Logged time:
{"hour": 1, "minute": 59}
